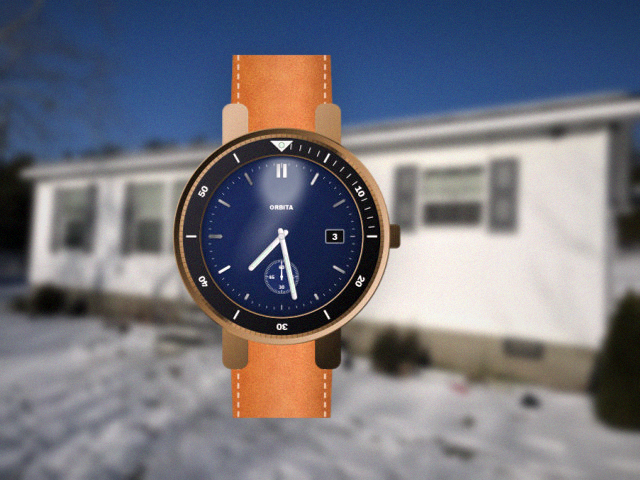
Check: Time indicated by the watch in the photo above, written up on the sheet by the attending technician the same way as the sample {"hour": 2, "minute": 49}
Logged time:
{"hour": 7, "minute": 28}
